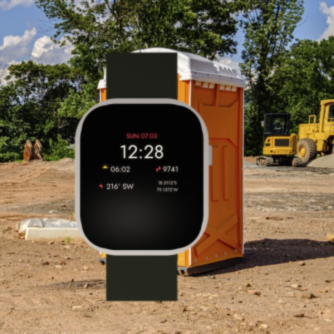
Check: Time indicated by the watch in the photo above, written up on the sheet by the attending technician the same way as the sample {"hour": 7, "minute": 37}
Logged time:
{"hour": 12, "minute": 28}
